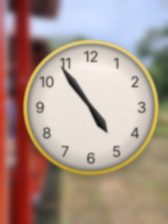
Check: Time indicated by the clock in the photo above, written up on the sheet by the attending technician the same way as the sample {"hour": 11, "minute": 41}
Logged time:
{"hour": 4, "minute": 54}
